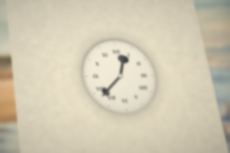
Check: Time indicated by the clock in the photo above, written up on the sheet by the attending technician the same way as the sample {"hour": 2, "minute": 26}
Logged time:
{"hour": 12, "minute": 38}
